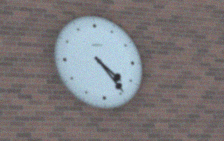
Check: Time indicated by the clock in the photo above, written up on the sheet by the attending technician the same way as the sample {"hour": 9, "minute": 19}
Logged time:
{"hour": 4, "minute": 24}
